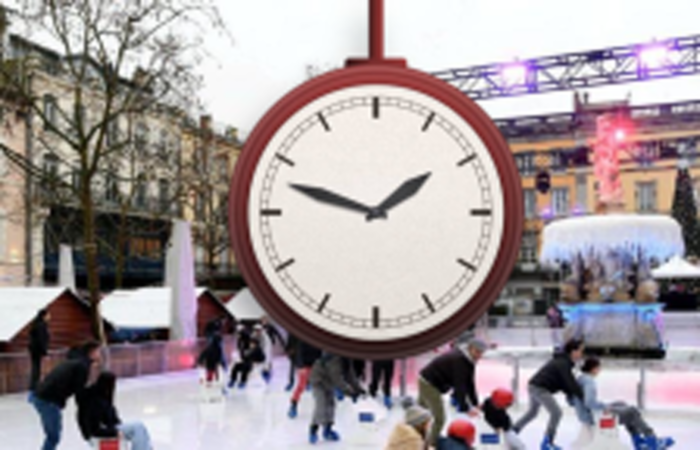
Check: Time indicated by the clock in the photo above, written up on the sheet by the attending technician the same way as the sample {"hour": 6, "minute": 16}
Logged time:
{"hour": 1, "minute": 48}
